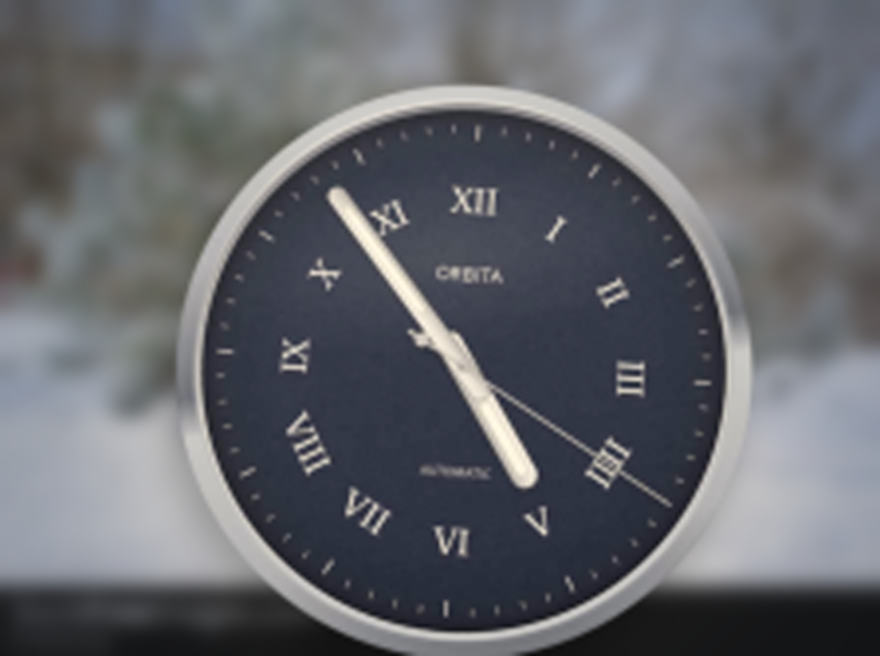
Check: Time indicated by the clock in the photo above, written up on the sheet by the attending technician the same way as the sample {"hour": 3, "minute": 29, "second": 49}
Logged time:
{"hour": 4, "minute": 53, "second": 20}
